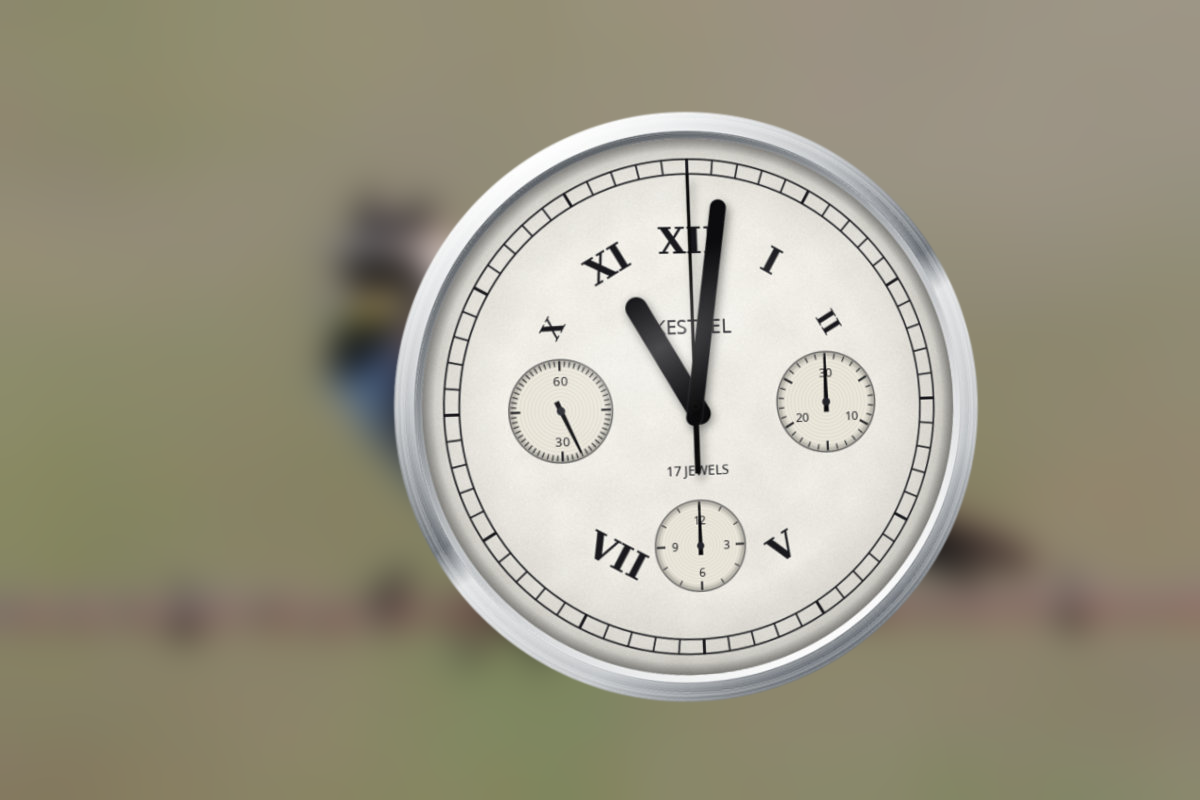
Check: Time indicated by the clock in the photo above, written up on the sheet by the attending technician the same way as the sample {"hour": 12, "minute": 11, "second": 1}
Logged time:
{"hour": 11, "minute": 1, "second": 26}
